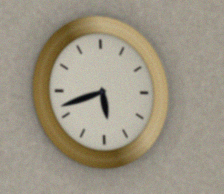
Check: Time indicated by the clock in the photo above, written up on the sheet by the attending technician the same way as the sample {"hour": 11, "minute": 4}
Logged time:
{"hour": 5, "minute": 42}
